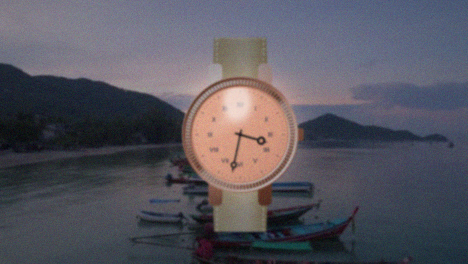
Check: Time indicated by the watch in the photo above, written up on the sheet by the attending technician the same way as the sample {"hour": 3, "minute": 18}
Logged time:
{"hour": 3, "minute": 32}
